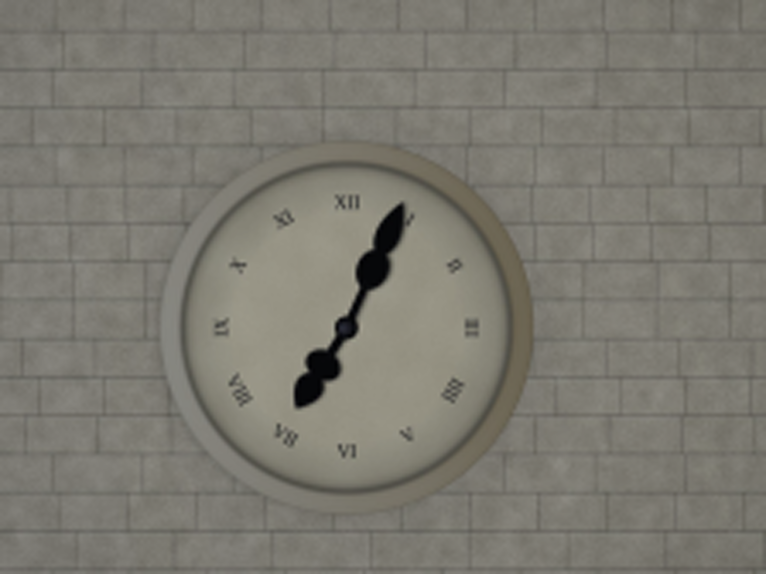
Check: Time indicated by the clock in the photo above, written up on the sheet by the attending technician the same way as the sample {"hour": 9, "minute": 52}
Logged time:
{"hour": 7, "minute": 4}
